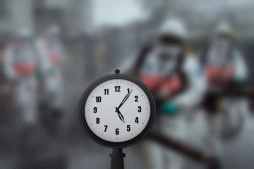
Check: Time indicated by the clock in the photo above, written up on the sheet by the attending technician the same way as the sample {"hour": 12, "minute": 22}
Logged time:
{"hour": 5, "minute": 6}
